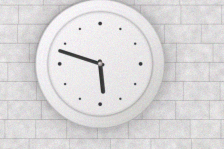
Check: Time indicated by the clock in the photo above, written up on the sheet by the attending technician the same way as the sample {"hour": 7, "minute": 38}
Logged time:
{"hour": 5, "minute": 48}
